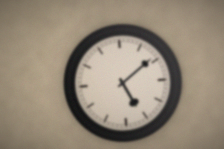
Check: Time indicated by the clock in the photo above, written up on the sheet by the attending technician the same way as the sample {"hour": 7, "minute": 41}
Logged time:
{"hour": 5, "minute": 9}
